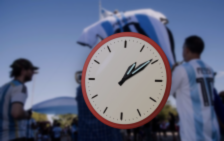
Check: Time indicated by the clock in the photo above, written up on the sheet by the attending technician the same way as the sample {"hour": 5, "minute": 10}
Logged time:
{"hour": 1, "minute": 9}
